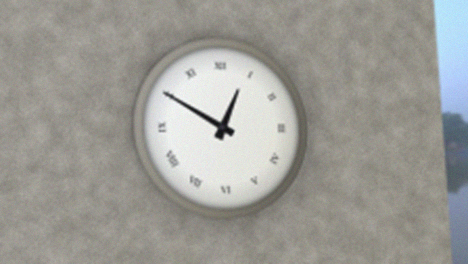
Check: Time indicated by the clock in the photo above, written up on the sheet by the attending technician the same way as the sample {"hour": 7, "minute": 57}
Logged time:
{"hour": 12, "minute": 50}
